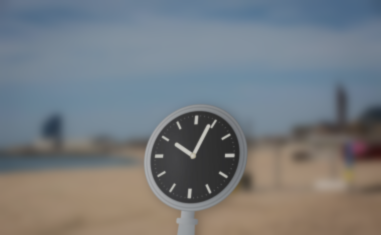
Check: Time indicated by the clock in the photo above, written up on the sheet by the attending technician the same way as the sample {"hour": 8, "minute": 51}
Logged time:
{"hour": 10, "minute": 4}
